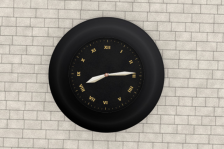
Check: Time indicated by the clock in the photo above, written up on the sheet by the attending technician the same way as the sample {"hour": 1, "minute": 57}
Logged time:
{"hour": 8, "minute": 14}
